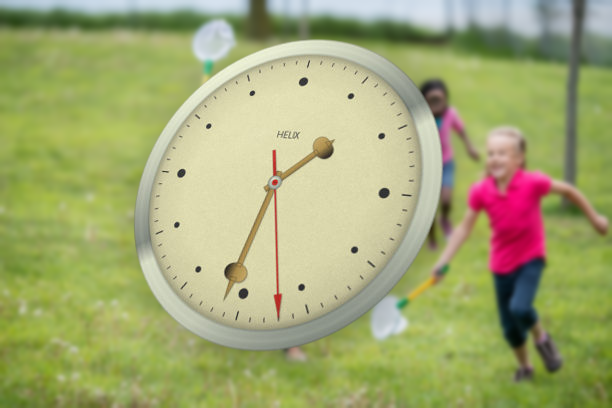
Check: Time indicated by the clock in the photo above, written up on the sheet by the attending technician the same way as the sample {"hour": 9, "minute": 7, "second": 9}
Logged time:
{"hour": 1, "minute": 31, "second": 27}
